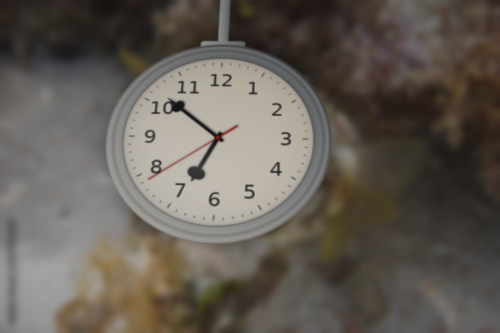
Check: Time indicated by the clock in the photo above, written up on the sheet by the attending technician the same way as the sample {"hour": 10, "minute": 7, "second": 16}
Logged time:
{"hour": 6, "minute": 51, "second": 39}
